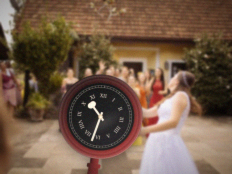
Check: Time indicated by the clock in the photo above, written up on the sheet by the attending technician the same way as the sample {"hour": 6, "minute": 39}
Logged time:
{"hour": 10, "minute": 32}
